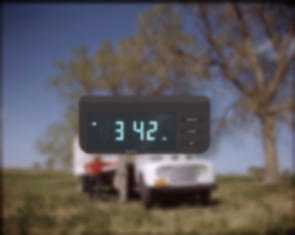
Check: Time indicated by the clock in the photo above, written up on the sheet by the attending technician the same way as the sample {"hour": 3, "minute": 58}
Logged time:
{"hour": 3, "minute": 42}
